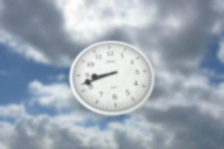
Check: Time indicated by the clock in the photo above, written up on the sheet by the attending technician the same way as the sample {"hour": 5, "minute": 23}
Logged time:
{"hour": 8, "minute": 42}
